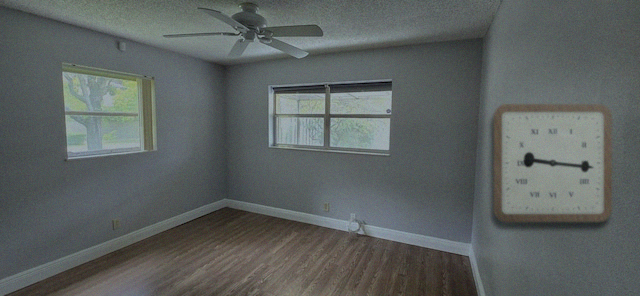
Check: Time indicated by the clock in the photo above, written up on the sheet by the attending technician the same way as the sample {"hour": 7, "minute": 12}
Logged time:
{"hour": 9, "minute": 16}
